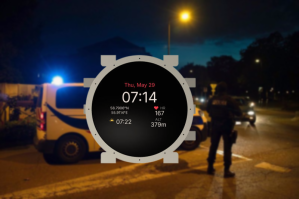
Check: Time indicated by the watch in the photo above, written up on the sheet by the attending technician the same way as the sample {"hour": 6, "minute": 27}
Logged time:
{"hour": 7, "minute": 14}
